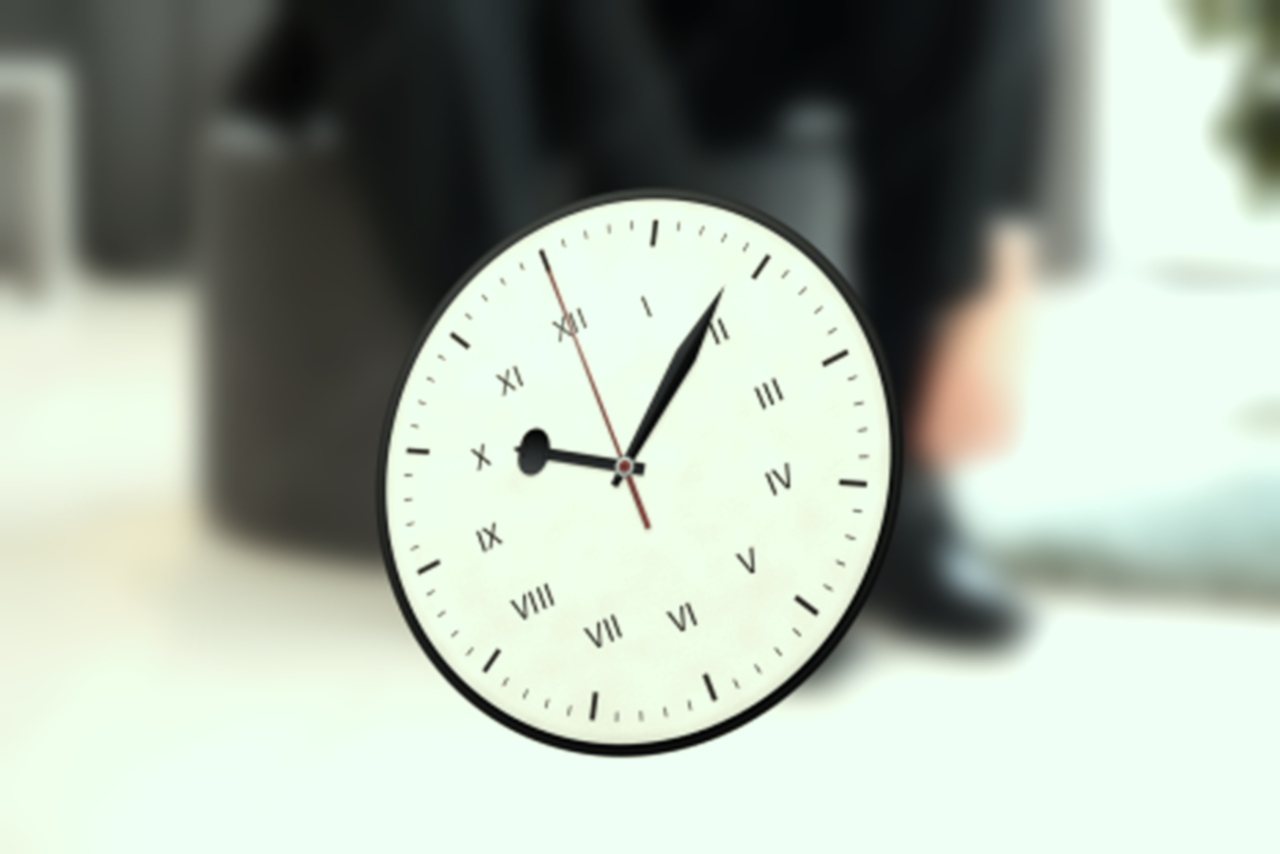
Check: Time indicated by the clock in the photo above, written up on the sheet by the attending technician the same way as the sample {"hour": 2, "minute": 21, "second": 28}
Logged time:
{"hour": 10, "minute": 9, "second": 0}
